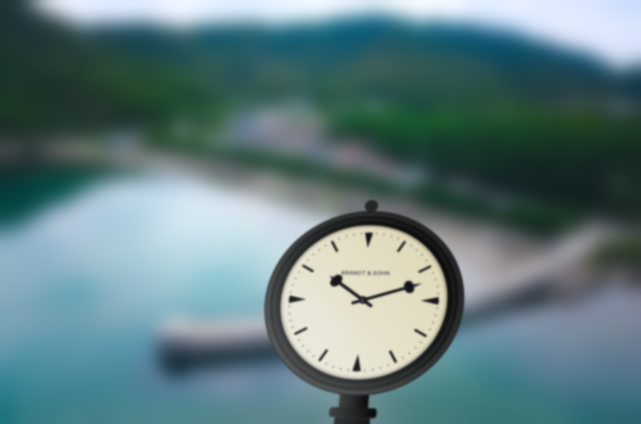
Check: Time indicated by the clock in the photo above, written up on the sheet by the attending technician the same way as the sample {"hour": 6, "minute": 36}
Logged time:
{"hour": 10, "minute": 12}
